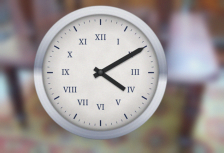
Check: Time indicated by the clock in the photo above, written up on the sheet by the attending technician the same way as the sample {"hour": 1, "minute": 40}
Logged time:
{"hour": 4, "minute": 10}
